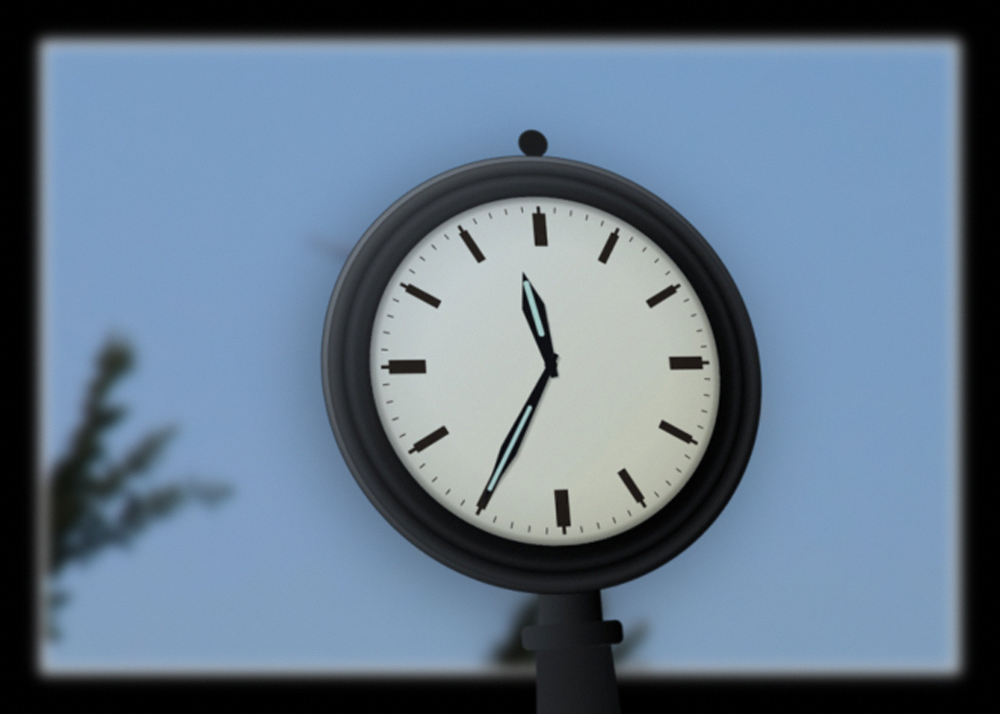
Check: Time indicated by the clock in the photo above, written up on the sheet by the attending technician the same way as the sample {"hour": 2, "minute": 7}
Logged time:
{"hour": 11, "minute": 35}
